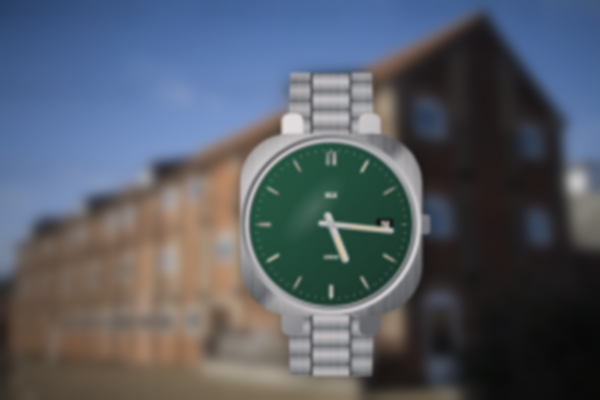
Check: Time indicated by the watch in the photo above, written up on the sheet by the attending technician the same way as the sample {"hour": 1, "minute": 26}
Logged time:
{"hour": 5, "minute": 16}
